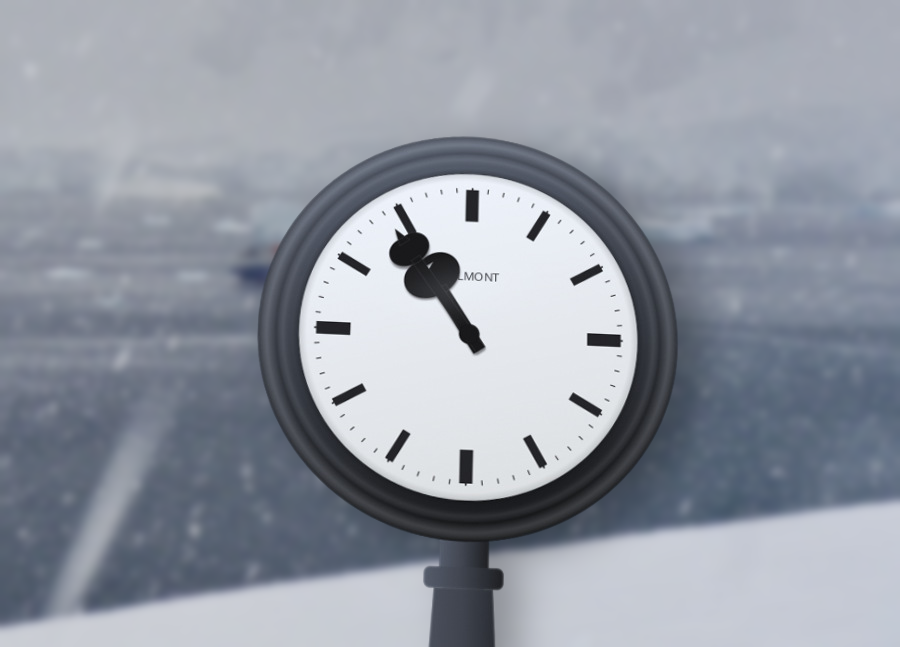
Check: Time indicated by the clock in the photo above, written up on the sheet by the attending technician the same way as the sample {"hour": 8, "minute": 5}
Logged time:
{"hour": 10, "minute": 54}
